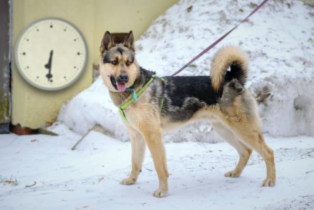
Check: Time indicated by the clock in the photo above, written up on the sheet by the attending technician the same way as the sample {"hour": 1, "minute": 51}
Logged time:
{"hour": 6, "minute": 31}
